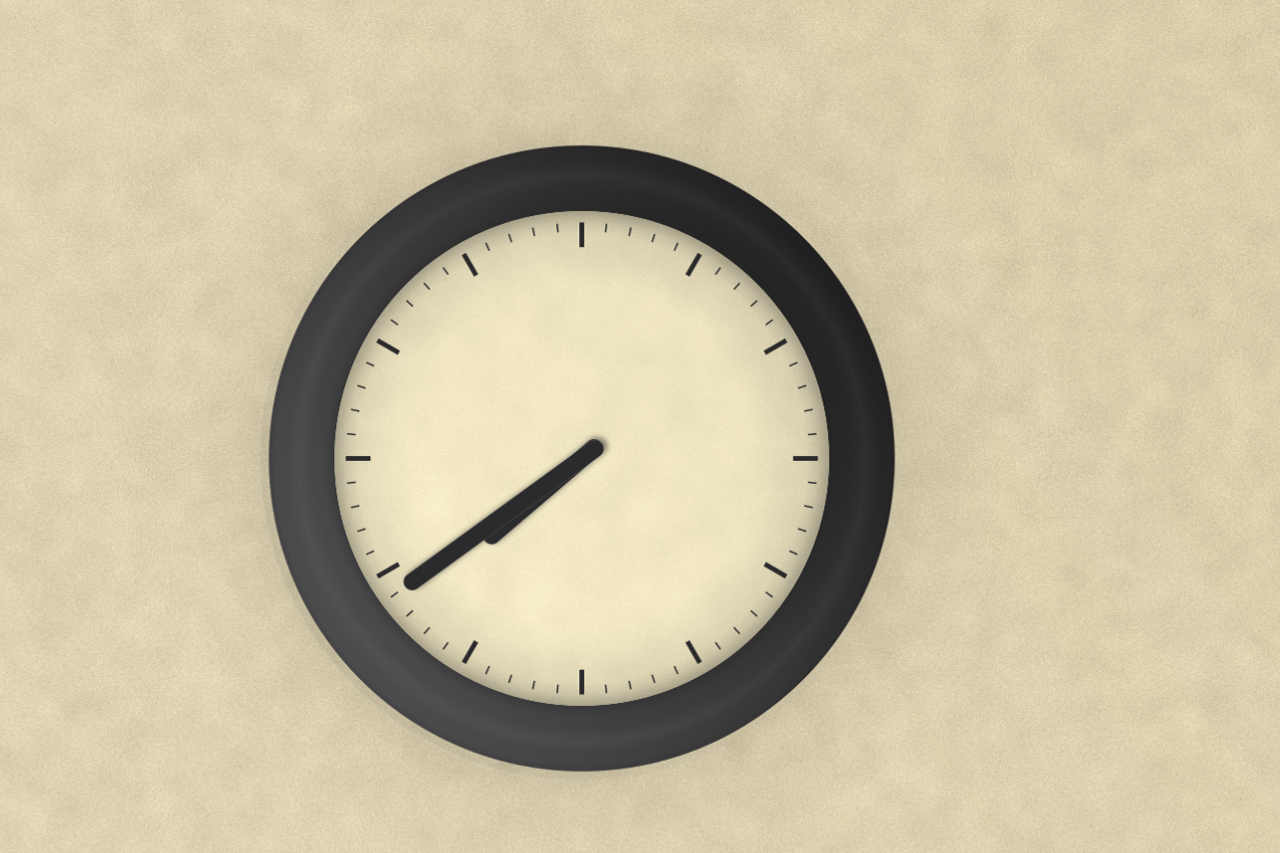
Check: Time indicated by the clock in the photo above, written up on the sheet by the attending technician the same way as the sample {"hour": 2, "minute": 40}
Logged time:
{"hour": 7, "minute": 39}
